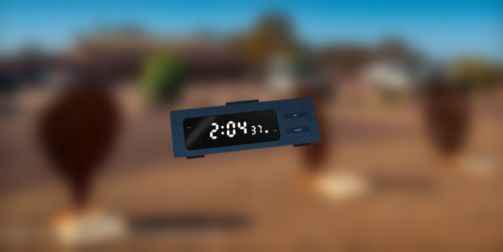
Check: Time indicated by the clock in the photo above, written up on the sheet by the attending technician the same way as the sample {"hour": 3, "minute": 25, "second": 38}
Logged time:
{"hour": 2, "minute": 4, "second": 37}
